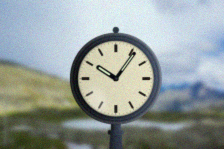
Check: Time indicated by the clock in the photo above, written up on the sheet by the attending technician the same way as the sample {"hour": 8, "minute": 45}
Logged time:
{"hour": 10, "minute": 6}
